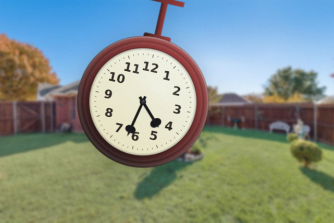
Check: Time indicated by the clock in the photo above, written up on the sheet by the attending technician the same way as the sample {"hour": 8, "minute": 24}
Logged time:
{"hour": 4, "minute": 32}
